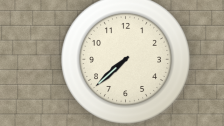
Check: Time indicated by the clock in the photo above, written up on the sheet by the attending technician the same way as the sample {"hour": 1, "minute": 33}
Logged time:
{"hour": 7, "minute": 38}
